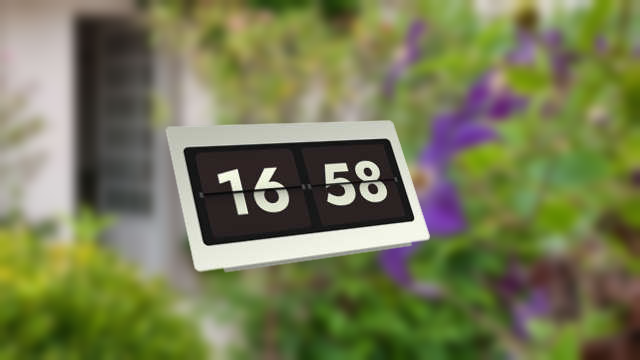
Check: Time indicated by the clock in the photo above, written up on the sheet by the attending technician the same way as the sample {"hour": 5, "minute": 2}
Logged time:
{"hour": 16, "minute": 58}
